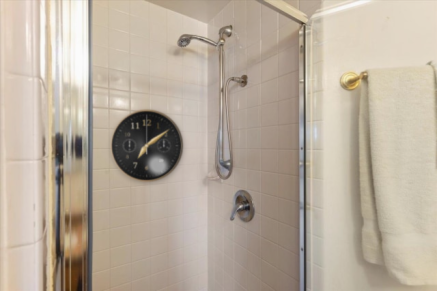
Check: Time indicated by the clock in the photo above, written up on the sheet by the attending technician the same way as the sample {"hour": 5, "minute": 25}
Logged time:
{"hour": 7, "minute": 9}
